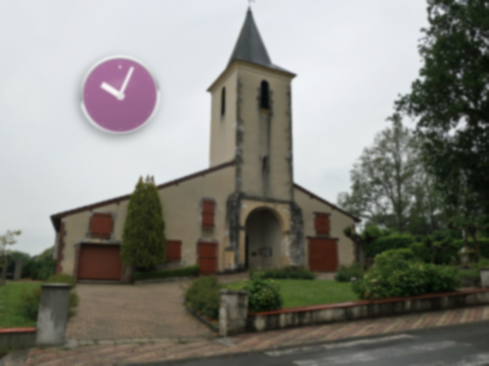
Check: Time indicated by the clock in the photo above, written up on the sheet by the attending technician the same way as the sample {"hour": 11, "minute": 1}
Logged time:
{"hour": 10, "minute": 4}
